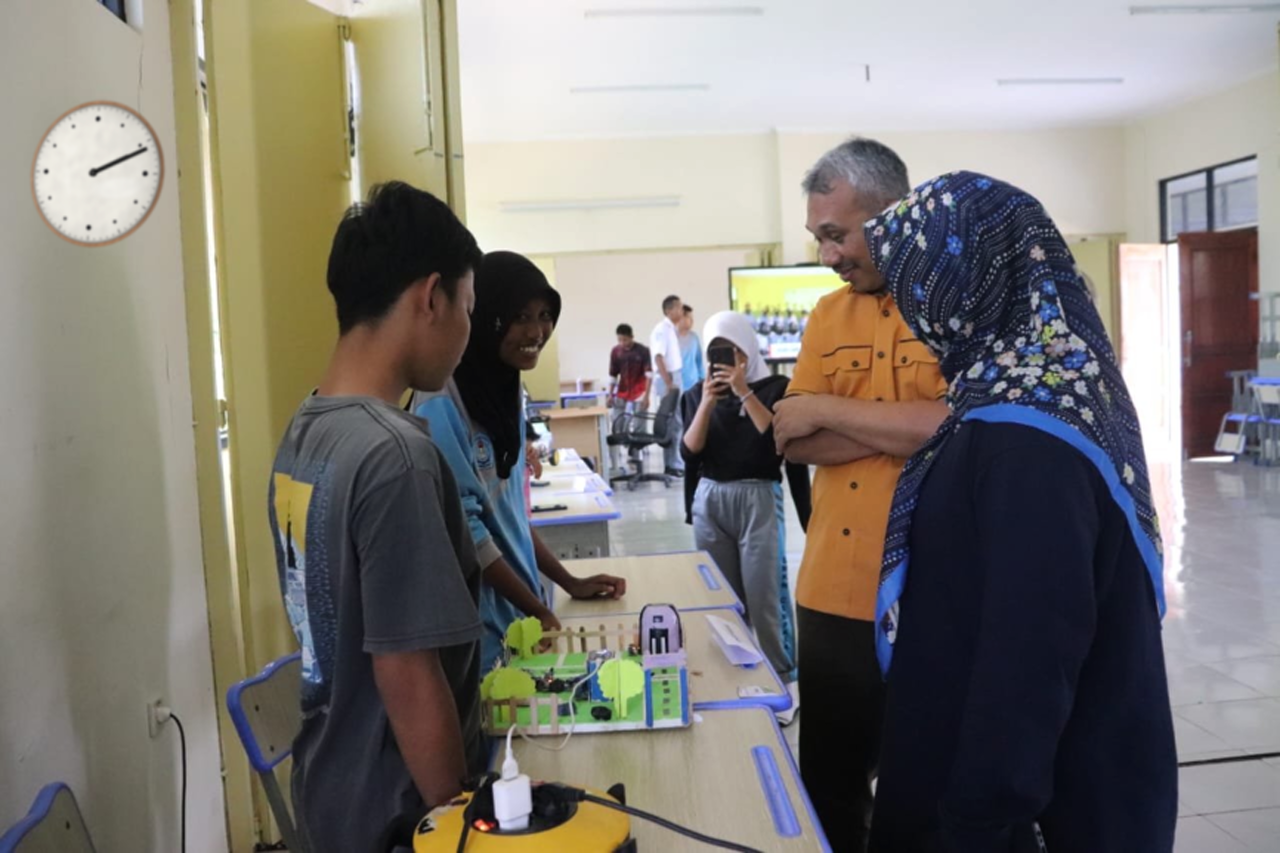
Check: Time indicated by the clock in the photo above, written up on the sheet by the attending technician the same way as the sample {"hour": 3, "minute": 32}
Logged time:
{"hour": 2, "minute": 11}
